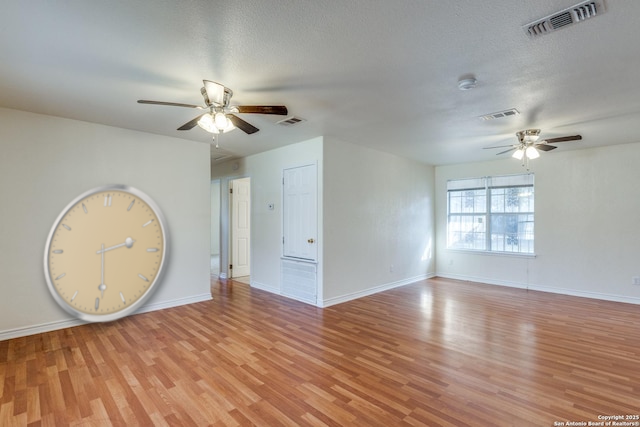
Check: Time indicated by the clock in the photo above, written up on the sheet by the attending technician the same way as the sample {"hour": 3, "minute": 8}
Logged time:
{"hour": 2, "minute": 29}
